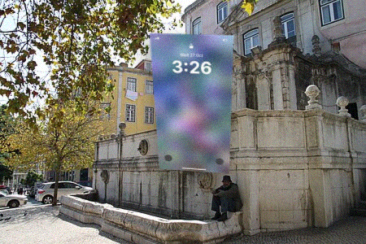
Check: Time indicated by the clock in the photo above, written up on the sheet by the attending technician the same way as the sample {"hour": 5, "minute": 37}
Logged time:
{"hour": 3, "minute": 26}
